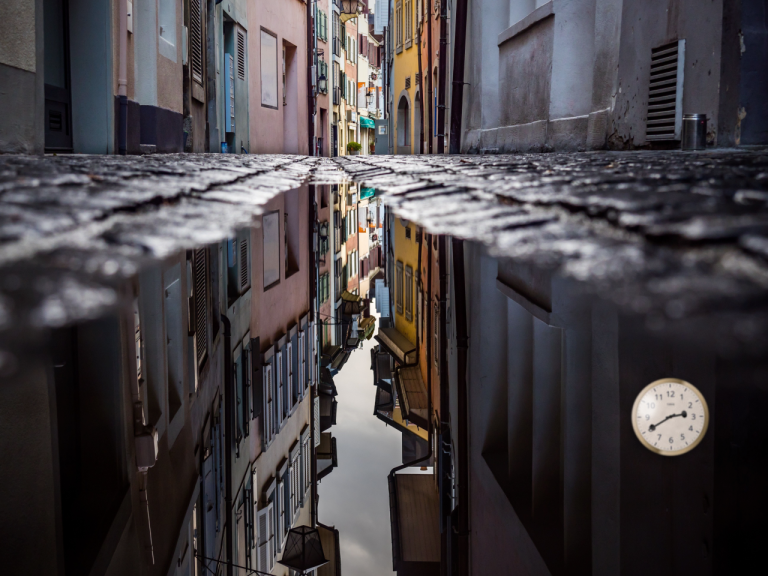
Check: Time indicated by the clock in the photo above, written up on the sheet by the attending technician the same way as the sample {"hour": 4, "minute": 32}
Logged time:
{"hour": 2, "minute": 40}
